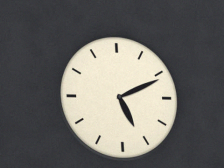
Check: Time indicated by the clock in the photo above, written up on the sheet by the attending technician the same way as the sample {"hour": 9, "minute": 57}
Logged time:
{"hour": 5, "minute": 11}
